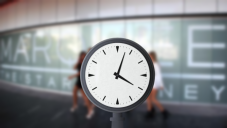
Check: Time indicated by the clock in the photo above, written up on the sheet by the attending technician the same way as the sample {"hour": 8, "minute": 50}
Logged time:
{"hour": 4, "minute": 3}
